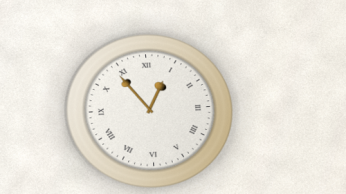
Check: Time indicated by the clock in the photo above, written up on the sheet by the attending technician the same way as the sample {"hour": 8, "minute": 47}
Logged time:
{"hour": 12, "minute": 54}
